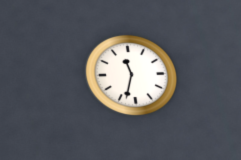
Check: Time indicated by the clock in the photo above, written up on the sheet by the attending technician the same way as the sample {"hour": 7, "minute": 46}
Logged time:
{"hour": 11, "minute": 33}
